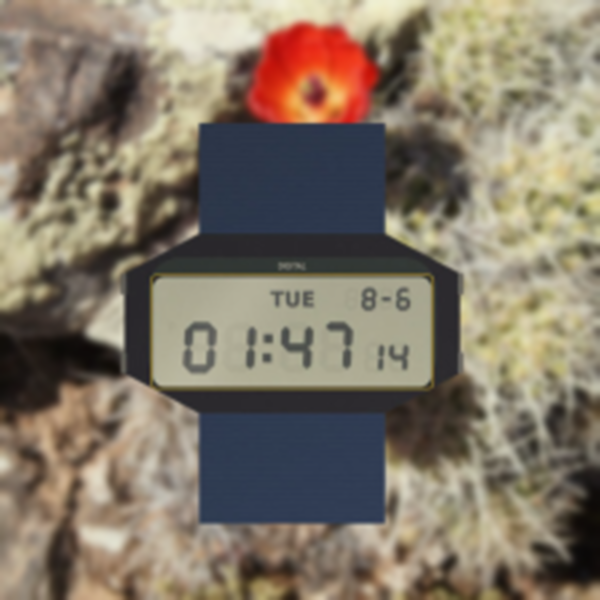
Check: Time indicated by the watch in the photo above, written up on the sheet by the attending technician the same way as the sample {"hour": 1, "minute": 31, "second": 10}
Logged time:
{"hour": 1, "minute": 47, "second": 14}
